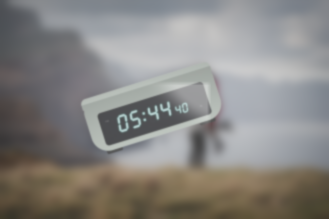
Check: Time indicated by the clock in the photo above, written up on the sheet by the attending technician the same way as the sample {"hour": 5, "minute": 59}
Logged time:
{"hour": 5, "minute": 44}
